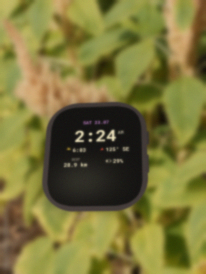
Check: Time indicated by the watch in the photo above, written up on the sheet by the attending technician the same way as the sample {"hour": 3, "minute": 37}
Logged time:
{"hour": 2, "minute": 24}
